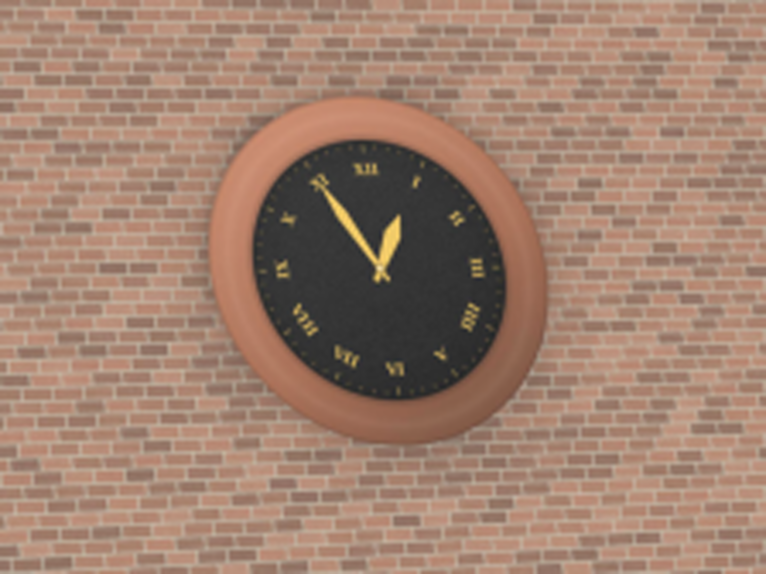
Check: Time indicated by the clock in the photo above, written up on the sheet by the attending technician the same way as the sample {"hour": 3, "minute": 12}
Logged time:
{"hour": 12, "minute": 55}
